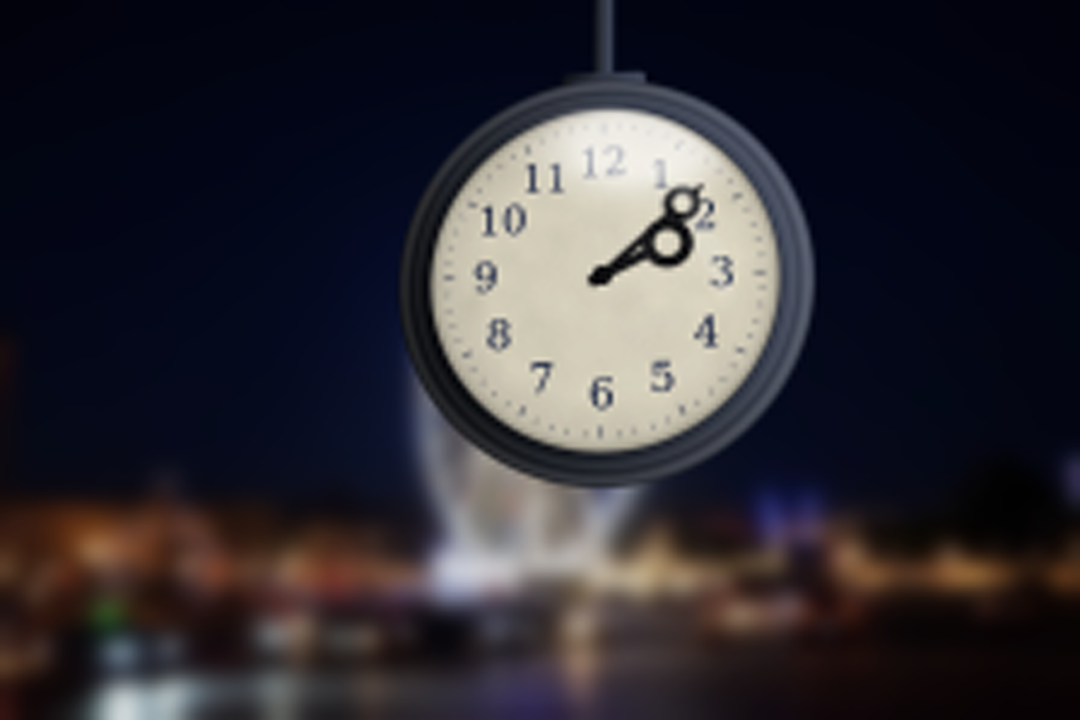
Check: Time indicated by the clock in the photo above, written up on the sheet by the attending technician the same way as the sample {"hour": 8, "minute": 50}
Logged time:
{"hour": 2, "minute": 8}
